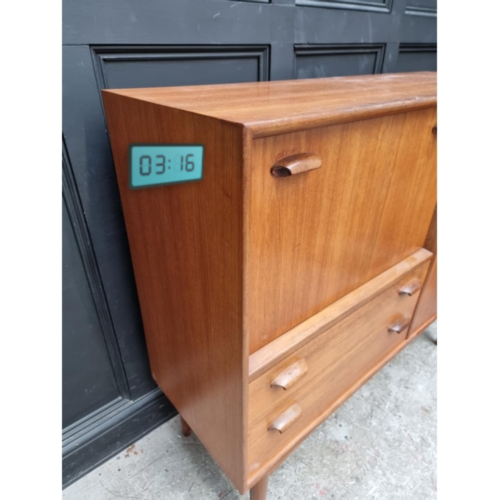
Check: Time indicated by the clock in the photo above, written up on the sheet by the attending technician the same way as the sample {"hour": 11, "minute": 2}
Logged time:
{"hour": 3, "minute": 16}
